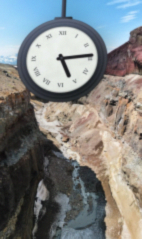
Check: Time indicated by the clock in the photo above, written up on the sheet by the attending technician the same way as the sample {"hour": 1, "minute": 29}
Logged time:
{"hour": 5, "minute": 14}
